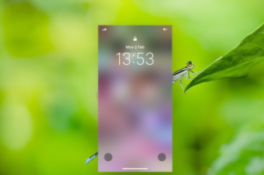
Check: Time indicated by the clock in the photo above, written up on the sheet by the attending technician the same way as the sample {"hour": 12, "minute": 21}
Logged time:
{"hour": 13, "minute": 53}
